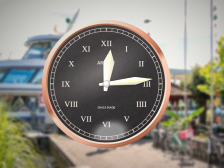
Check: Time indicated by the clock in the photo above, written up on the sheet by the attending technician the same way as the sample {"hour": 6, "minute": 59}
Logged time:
{"hour": 12, "minute": 14}
